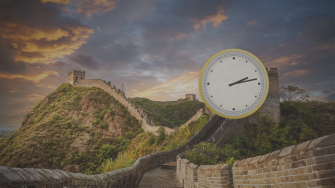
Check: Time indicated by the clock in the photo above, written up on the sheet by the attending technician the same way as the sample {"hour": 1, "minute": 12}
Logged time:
{"hour": 2, "minute": 13}
